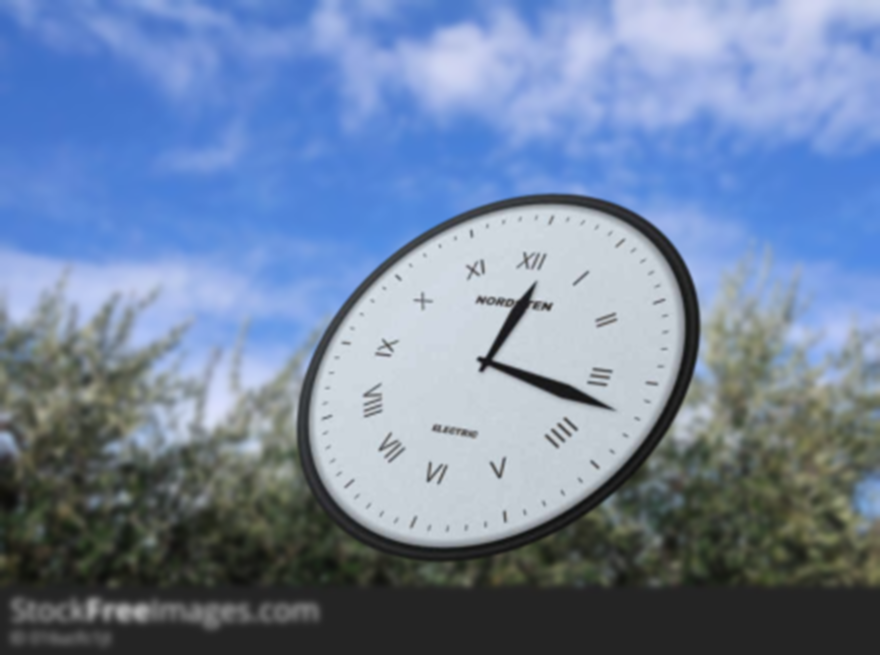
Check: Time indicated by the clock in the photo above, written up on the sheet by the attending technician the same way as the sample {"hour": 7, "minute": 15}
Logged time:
{"hour": 12, "minute": 17}
